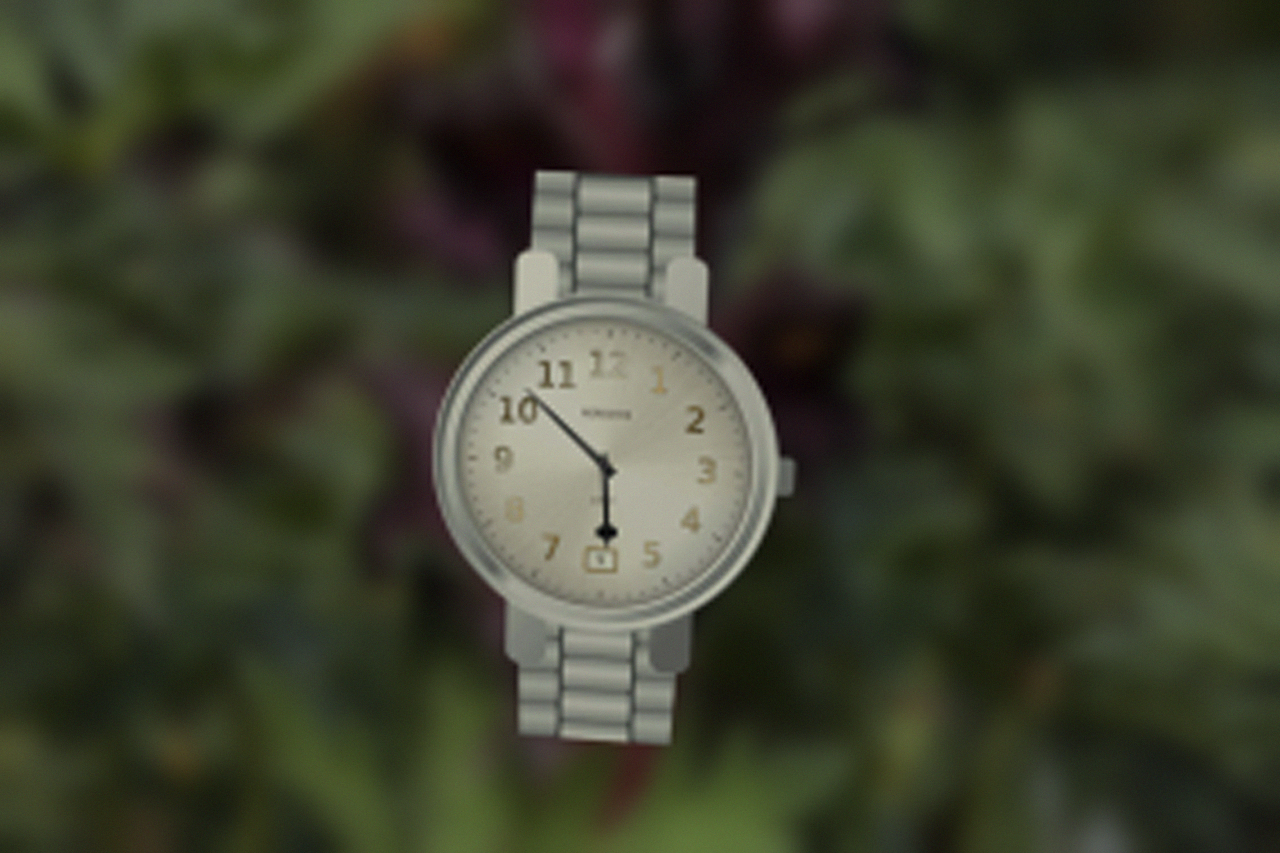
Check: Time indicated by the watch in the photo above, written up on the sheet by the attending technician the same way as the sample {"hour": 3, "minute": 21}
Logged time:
{"hour": 5, "minute": 52}
